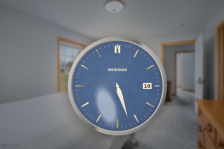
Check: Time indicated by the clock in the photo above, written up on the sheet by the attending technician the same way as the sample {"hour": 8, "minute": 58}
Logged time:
{"hour": 5, "minute": 27}
